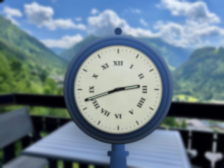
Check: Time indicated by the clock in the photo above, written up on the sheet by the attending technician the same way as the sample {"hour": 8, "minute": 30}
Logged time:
{"hour": 2, "minute": 42}
